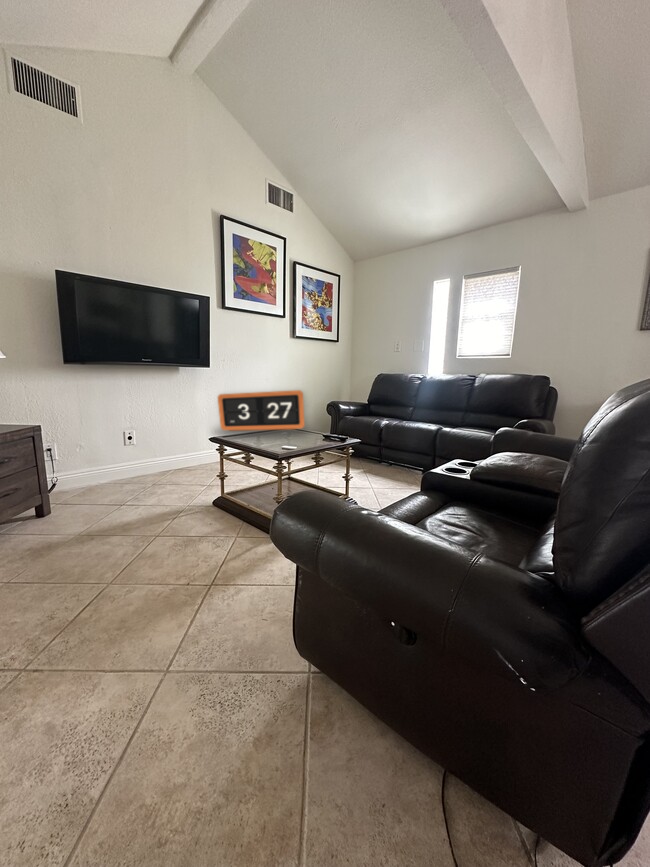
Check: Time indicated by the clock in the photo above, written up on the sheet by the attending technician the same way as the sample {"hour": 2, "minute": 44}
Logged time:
{"hour": 3, "minute": 27}
